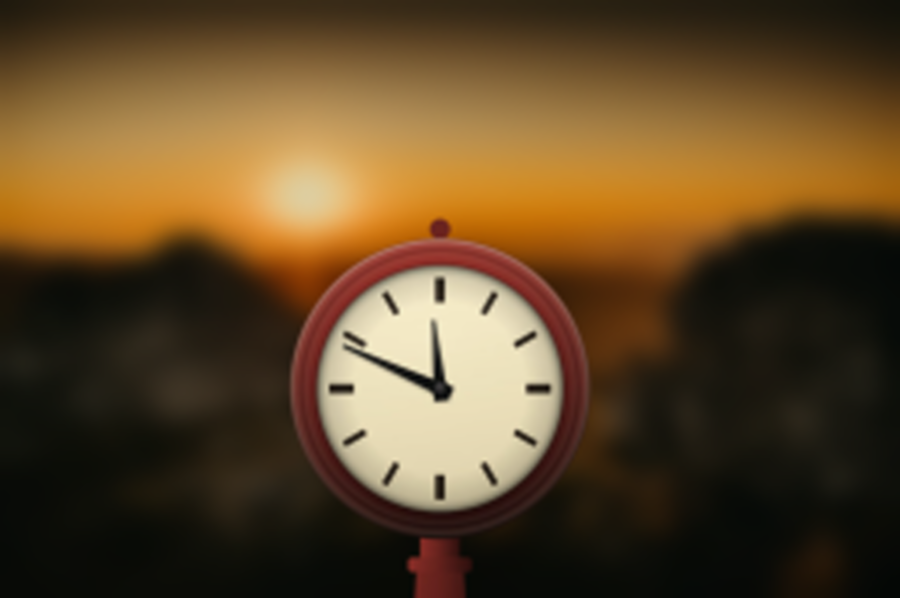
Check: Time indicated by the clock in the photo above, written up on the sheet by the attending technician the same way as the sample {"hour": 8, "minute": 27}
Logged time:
{"hour": 11, "minute": 49}
